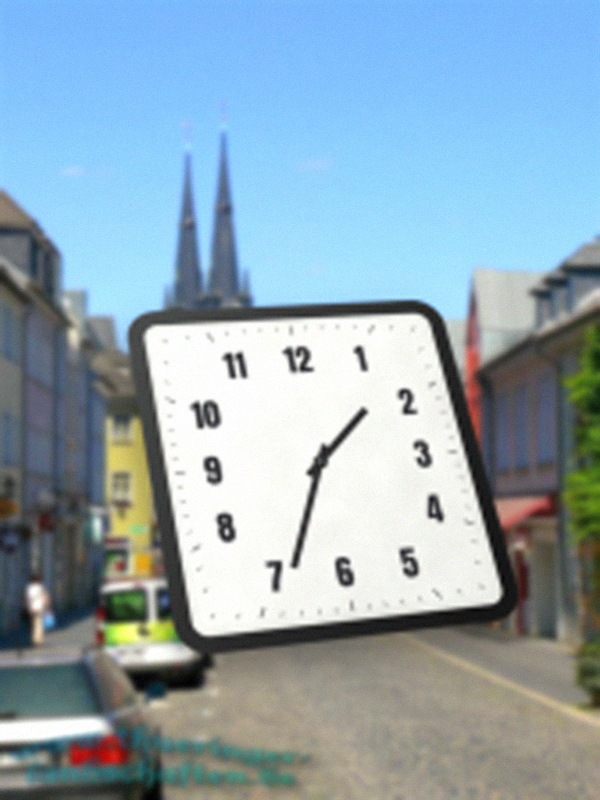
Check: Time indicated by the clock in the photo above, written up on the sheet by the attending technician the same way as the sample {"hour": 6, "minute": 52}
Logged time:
{"hour": 1, "minute": 34}
